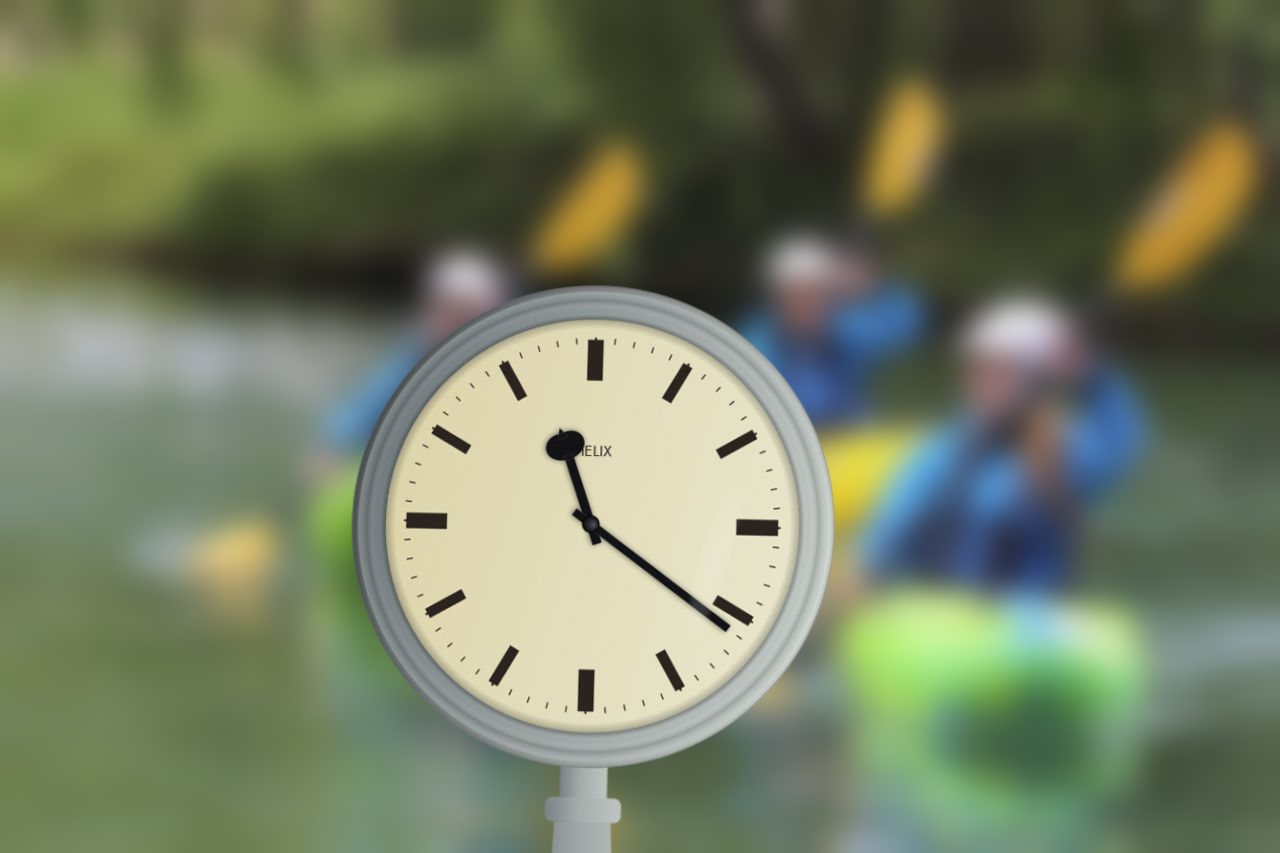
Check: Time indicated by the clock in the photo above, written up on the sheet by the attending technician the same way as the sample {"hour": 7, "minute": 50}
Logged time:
{"hour": 11, "minute": 21}
